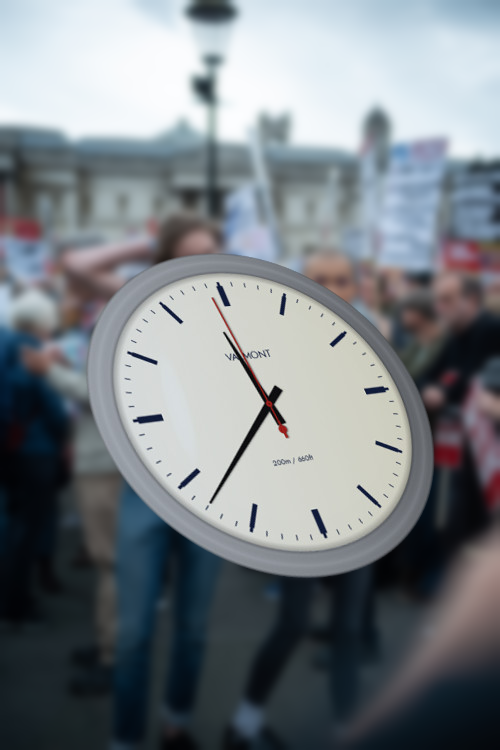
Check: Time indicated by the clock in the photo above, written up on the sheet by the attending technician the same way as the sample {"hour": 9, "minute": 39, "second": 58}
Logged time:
{"hour": 11, "minute": 37, "second": 59}
